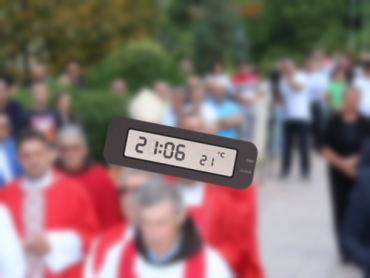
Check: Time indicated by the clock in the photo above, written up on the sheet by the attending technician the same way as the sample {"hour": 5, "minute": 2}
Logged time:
{"hour": 21, "minute": 6}
